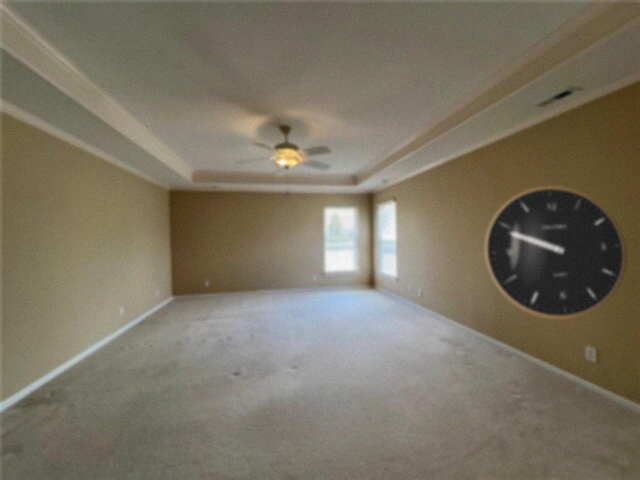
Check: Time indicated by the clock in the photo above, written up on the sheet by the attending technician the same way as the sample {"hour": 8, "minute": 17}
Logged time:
{"hour": 9, "minute": 49}
